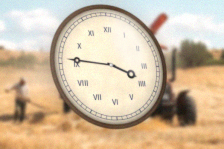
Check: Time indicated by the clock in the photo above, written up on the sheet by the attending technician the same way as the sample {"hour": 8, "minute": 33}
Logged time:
{"hour": 3, "minute": 46}
